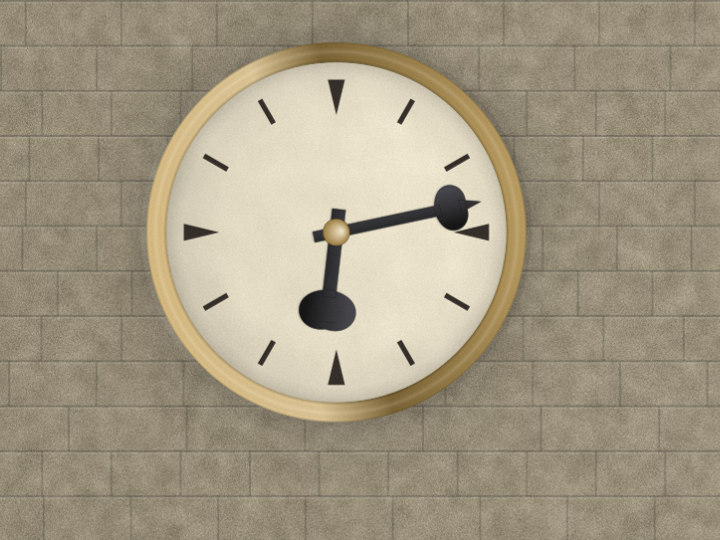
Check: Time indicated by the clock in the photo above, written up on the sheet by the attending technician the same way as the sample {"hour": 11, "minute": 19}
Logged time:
{"hour": 6, "minute": 13}
